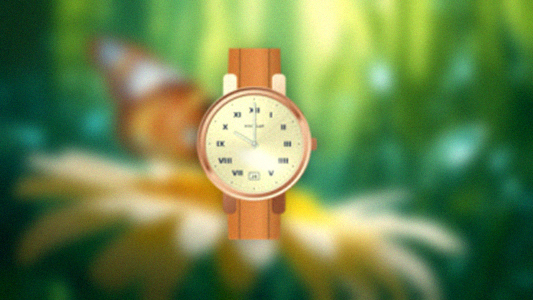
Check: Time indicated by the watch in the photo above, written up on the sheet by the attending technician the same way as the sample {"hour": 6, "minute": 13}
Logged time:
{"hour": 10, "minute": 0}
